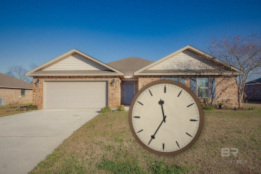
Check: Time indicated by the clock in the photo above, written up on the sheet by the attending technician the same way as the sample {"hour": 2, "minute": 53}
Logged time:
{"hour": 11, "minute": 35}
